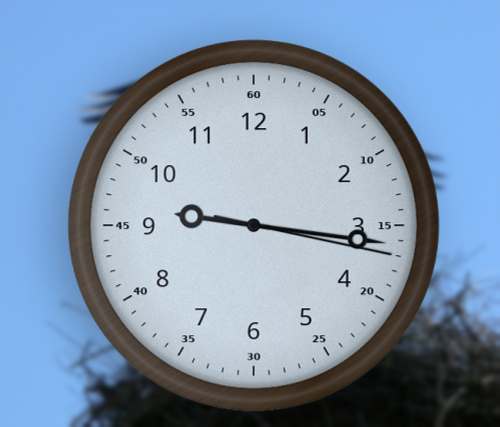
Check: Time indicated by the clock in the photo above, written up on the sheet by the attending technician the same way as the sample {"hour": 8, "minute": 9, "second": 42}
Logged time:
{"hour": 9, "minute": 16, "second": 17}
